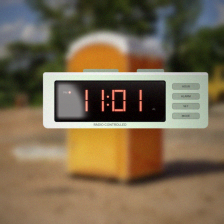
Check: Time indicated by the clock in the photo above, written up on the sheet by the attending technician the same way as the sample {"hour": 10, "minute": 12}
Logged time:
{"hour": 11, "minute": 1}
